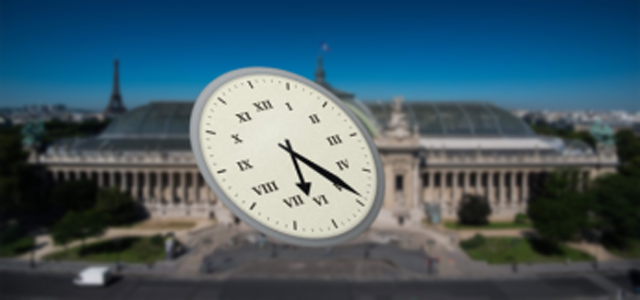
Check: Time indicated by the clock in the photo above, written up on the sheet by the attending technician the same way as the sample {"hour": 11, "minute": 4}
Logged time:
{"hour": 6, "minute": 24}
